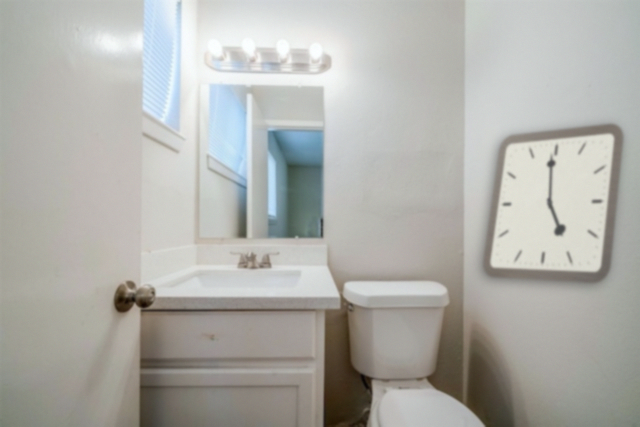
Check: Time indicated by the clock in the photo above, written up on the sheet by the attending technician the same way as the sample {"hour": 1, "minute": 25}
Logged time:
{"hour": 4, "minute": 59}
